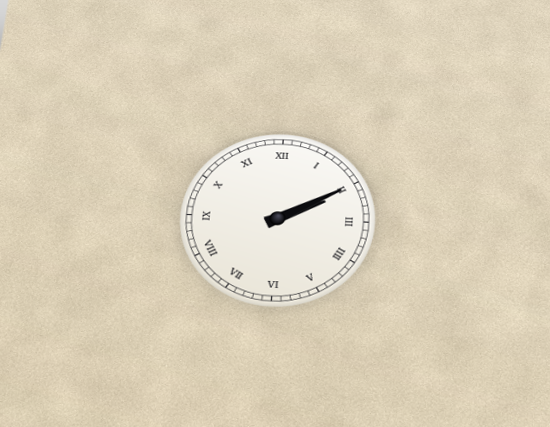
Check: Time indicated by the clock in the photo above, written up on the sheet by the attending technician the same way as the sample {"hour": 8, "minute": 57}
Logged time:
{"hour": 2, "minute": 10}
